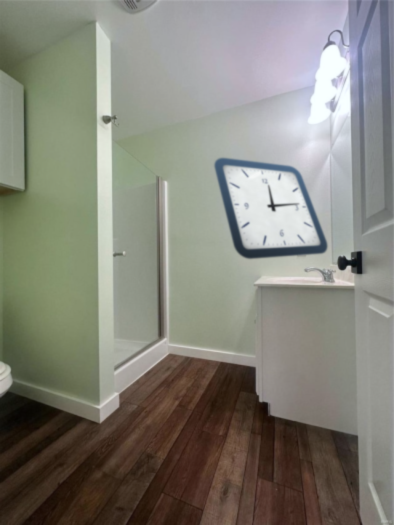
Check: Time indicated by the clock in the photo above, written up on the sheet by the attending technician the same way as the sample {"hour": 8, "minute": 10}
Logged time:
{"hour": 12, "minute": 14}
